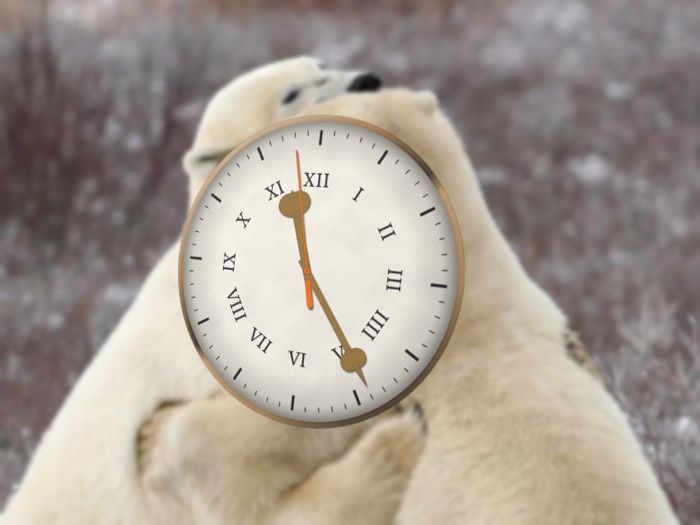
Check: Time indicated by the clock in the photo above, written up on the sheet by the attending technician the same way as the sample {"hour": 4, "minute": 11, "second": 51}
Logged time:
{"hour": 11, "minute": 23, "second": 58}
